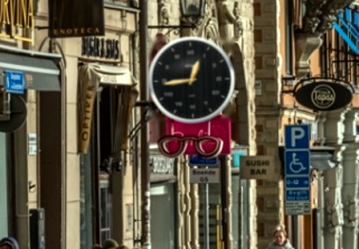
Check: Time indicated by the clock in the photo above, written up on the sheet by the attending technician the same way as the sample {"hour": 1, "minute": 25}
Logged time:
{"hour": 12, "minute": 44}
